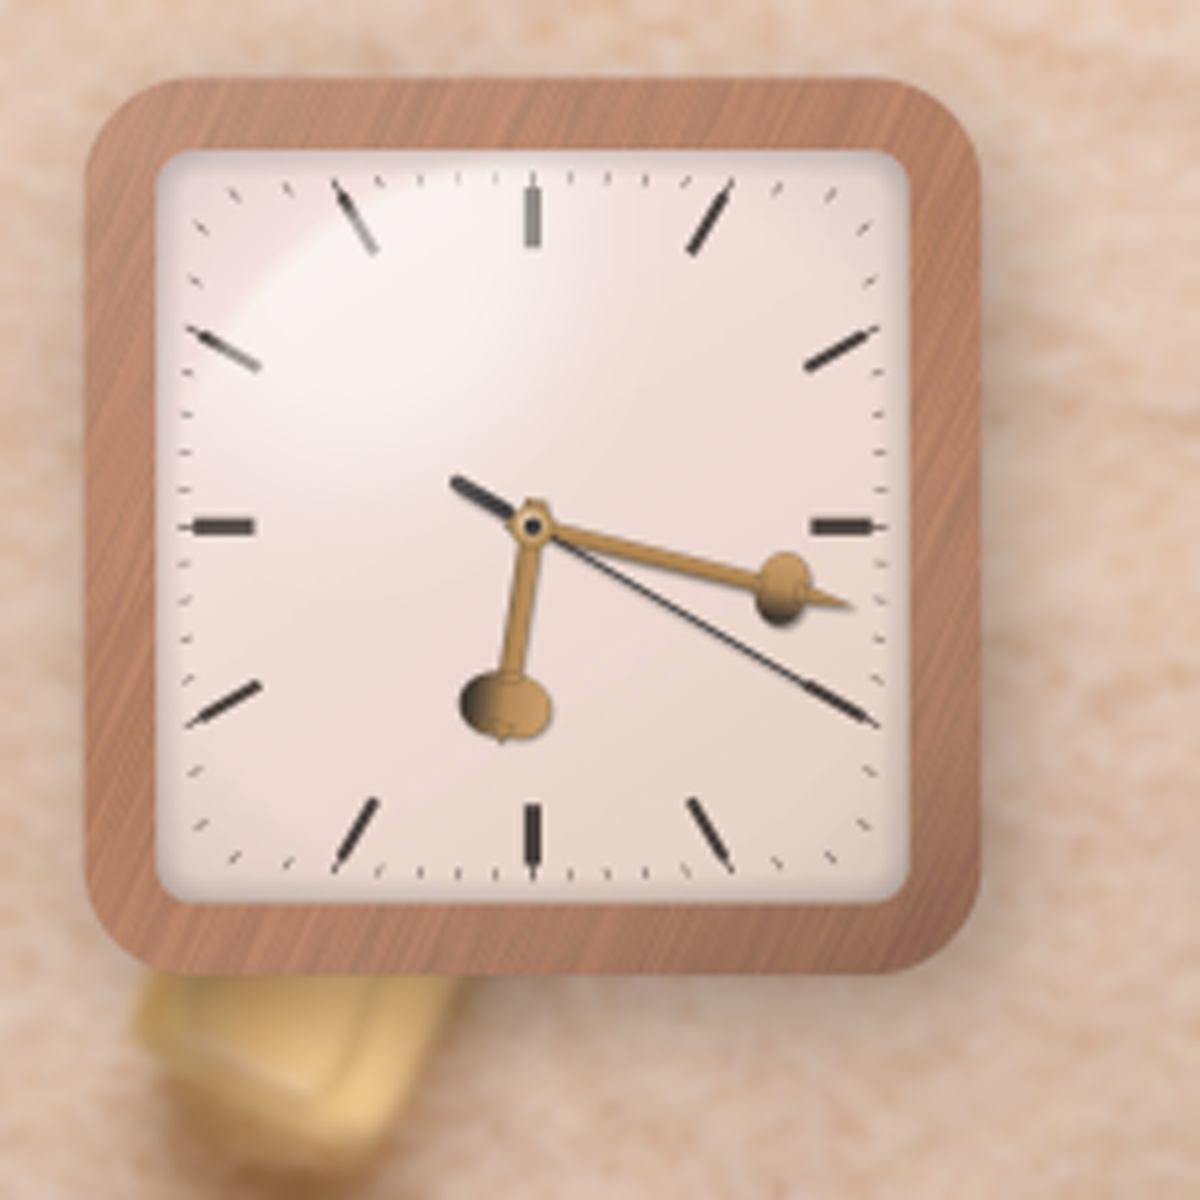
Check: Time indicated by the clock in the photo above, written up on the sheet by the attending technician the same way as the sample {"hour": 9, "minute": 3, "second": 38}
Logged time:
{"hour": 6, "minute": 17, "second": 20}
